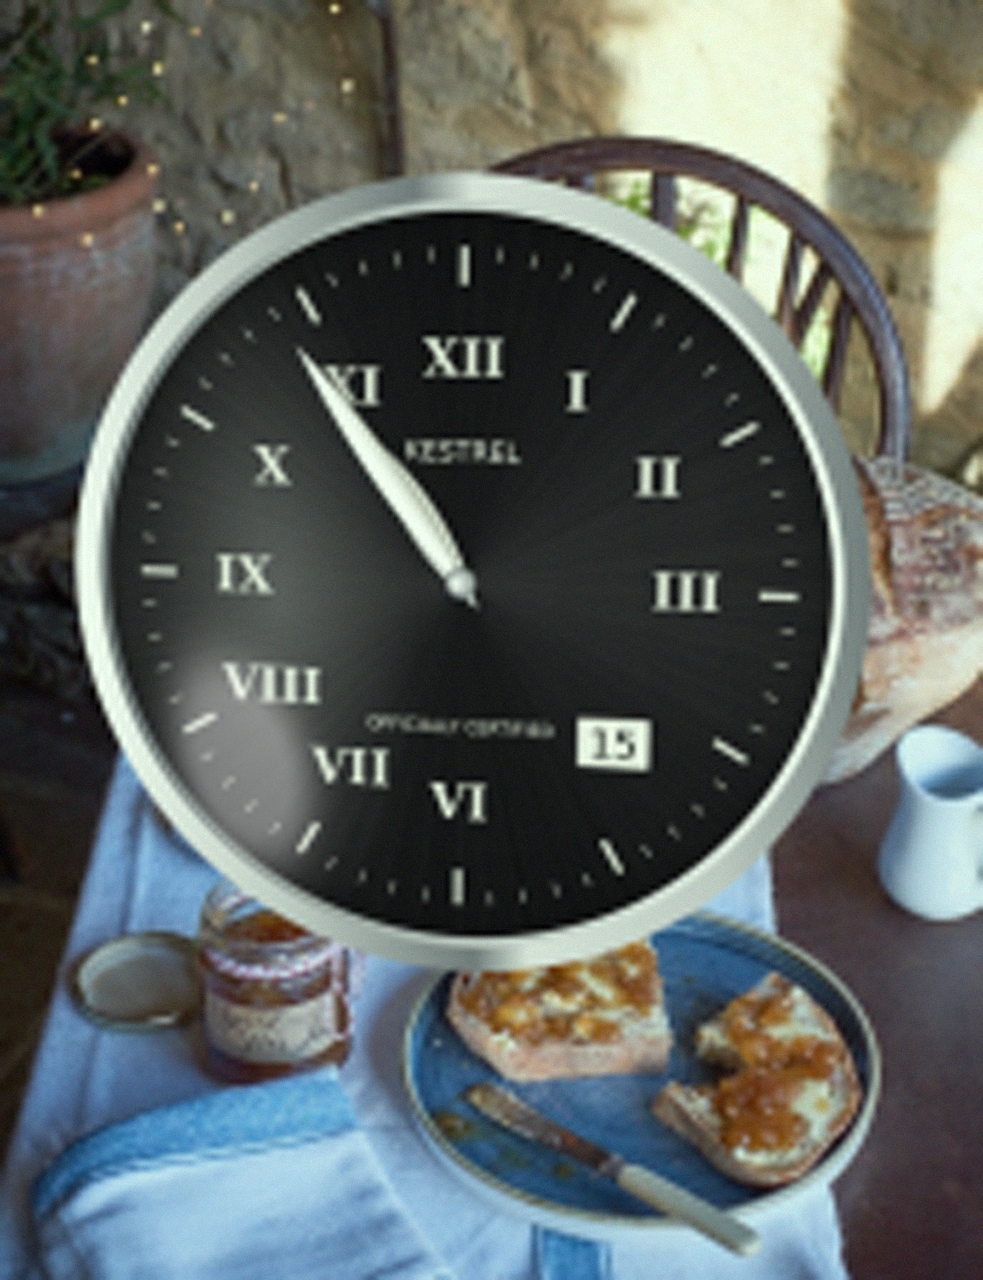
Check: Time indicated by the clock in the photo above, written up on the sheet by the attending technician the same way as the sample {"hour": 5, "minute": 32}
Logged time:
{"hour": 10, "minute": 54}
